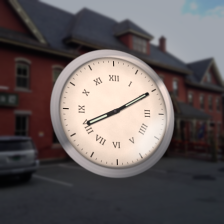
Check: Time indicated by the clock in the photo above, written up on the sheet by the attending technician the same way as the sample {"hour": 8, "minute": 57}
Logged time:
{"hour": 8, "minute": 10}
